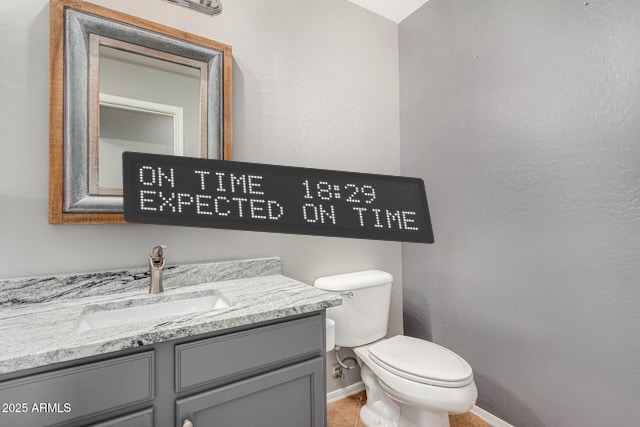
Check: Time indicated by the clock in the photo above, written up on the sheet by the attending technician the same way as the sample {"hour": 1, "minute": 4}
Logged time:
{"hour": 18, "minute": 29}
